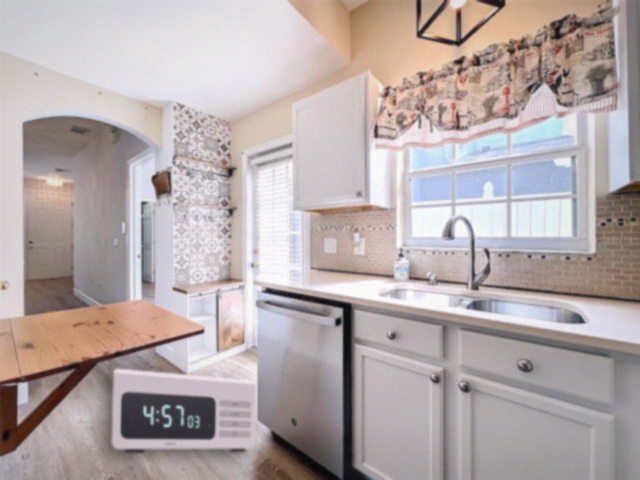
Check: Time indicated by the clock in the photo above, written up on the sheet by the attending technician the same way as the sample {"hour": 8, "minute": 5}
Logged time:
{"hour": 4, "minute": 57}
